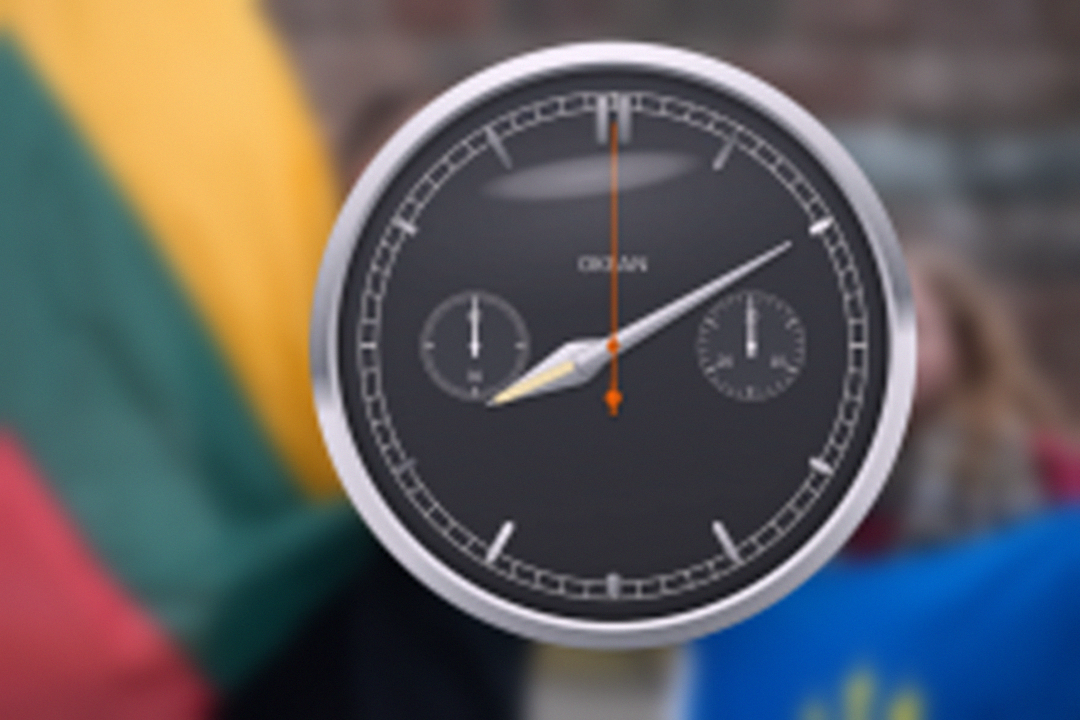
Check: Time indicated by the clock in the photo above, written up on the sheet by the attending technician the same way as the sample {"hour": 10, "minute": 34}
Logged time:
{"hour": 8, "minute": 10}
